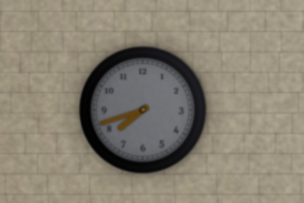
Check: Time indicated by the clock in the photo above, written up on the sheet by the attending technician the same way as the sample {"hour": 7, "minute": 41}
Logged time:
{"hour": 7, "minute": 42}
